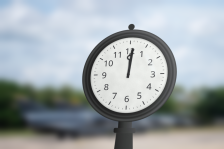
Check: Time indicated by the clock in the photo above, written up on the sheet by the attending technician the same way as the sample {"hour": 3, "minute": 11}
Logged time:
{"hour": 12, "minute": 1}
